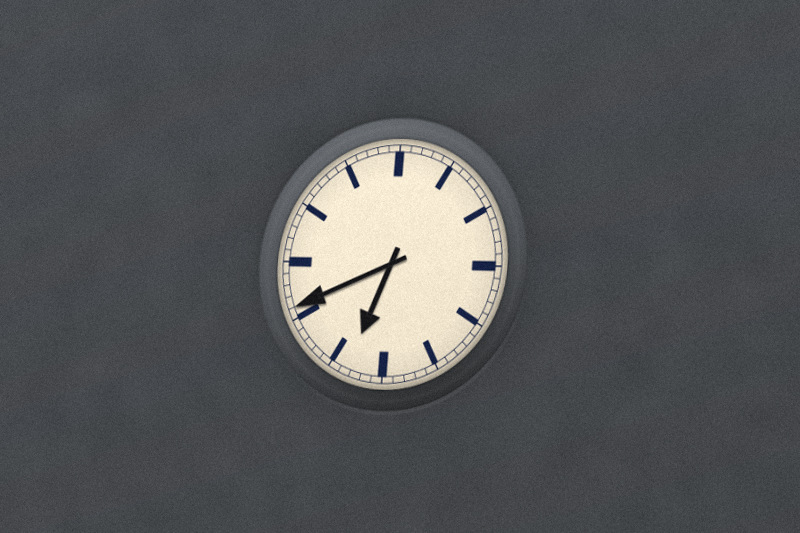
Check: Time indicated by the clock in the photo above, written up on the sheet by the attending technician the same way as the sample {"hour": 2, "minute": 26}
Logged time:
{"hour": 6, "minute": 41}
